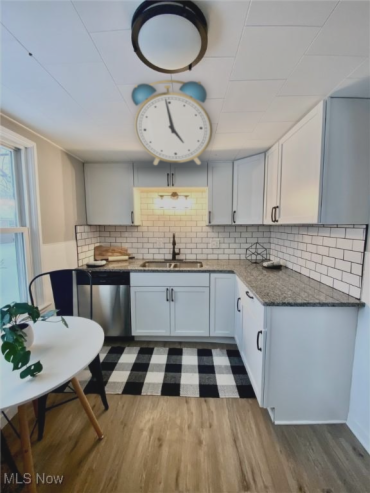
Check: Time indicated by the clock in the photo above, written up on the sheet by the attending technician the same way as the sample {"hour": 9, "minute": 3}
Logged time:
{"hour": 4, "minute": 59}
